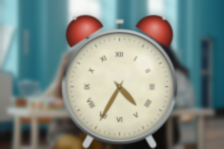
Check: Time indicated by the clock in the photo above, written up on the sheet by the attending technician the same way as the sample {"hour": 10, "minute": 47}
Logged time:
{"hour": 4, "minute": 35}
